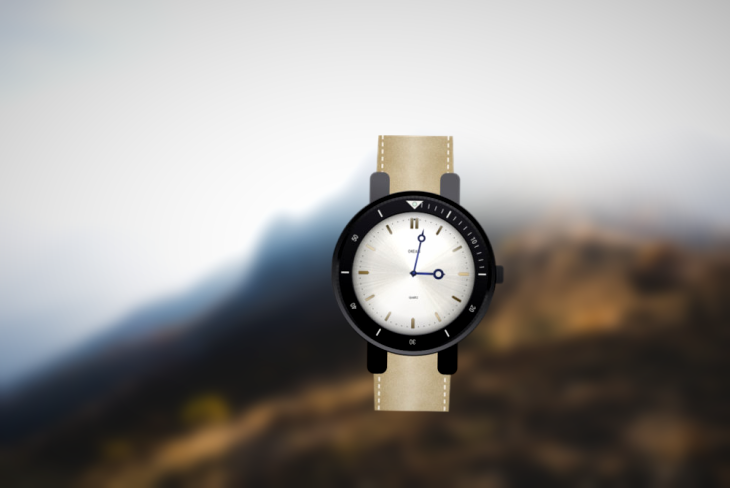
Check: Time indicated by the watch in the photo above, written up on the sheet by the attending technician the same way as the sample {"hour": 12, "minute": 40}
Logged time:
{"hour": 3, "minute": 2}
